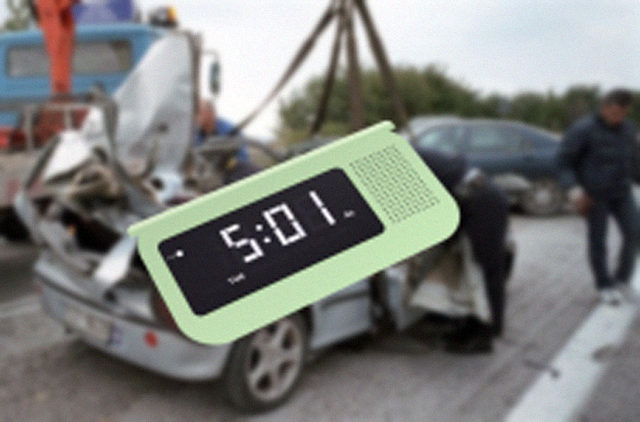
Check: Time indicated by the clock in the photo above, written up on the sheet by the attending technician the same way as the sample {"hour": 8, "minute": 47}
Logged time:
{"hour": 5, "minute": 1}
